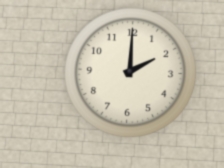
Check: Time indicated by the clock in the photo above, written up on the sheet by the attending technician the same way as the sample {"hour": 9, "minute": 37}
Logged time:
{"hour": 2, "minute": 0}
